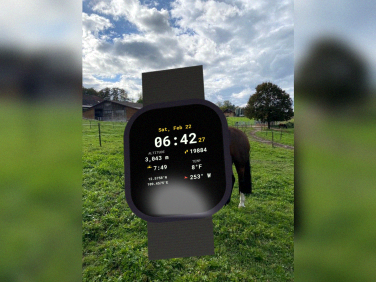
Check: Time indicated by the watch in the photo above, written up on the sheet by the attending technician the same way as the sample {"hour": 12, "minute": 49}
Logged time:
{"hour": 6, "minute": 42}
